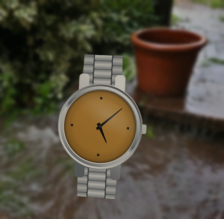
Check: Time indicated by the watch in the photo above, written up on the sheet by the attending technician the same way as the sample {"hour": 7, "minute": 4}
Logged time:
{"hour": 5, "minute": 8}
